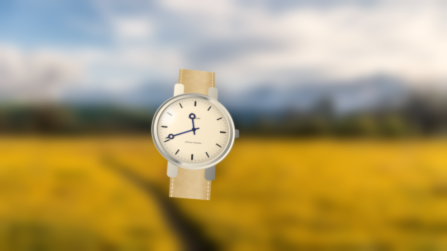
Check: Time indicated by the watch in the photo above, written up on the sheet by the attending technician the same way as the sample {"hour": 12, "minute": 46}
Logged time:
{"hour": 11, "minute": 41}
